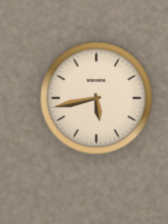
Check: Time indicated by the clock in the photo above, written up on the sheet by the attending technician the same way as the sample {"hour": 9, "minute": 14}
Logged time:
{"hour": 5, "minute": 43}
